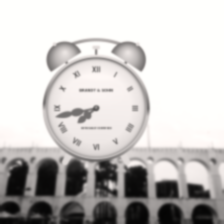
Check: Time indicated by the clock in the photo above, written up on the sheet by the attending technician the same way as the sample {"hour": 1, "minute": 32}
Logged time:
{"hour": 7, "minute": 43}
